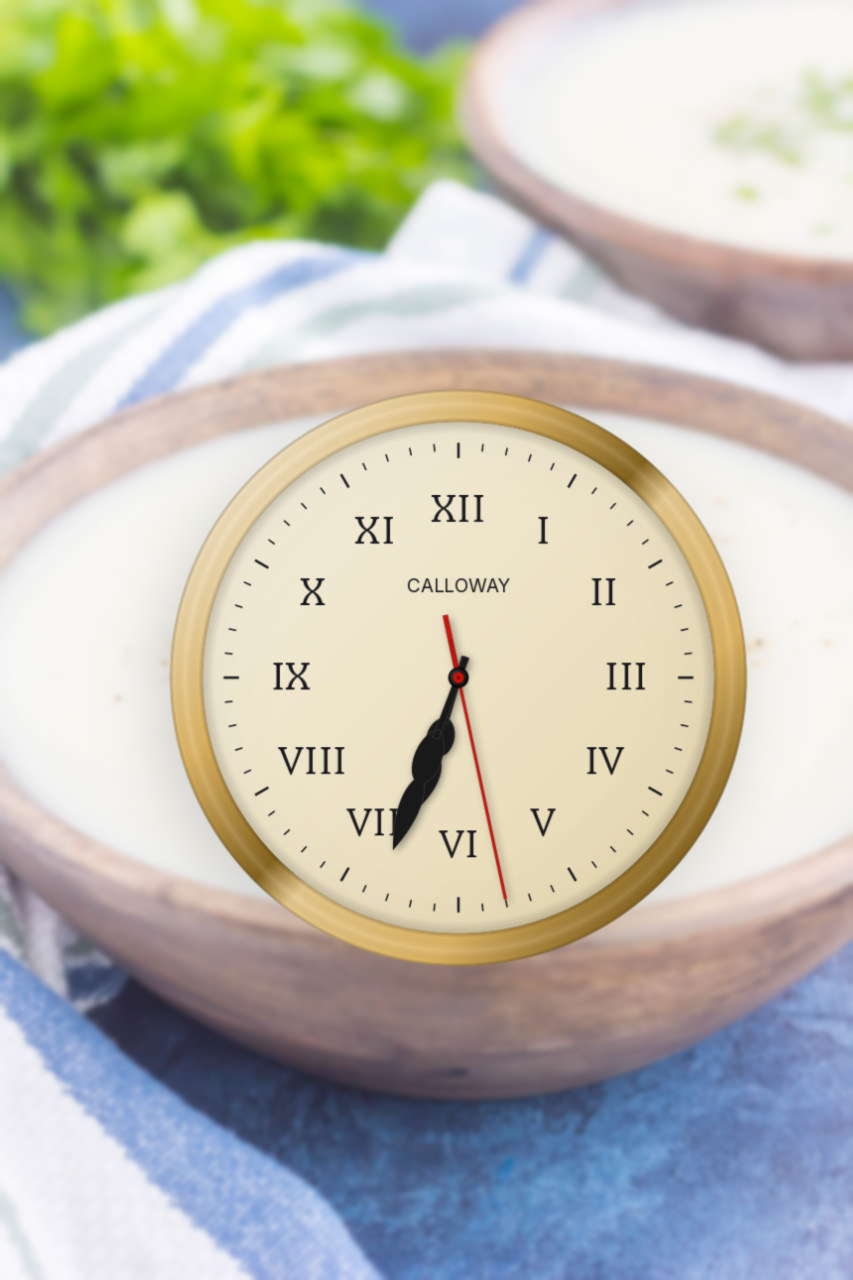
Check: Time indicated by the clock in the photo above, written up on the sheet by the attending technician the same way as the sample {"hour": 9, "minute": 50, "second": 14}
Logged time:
{"hour": 6, "minute": 33, "second": 28}
